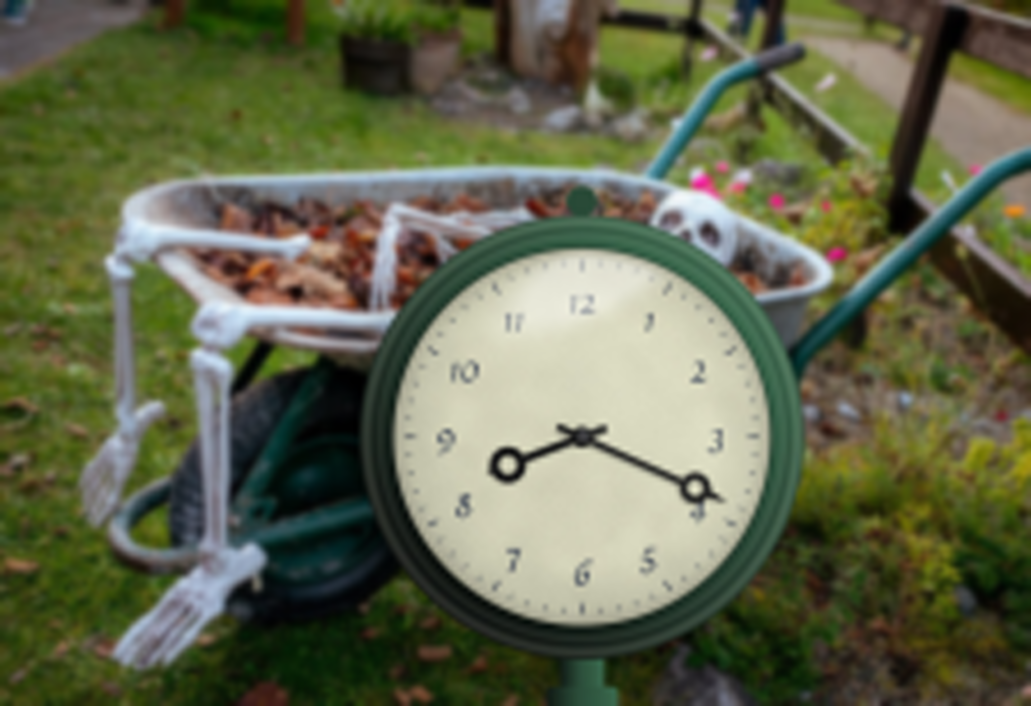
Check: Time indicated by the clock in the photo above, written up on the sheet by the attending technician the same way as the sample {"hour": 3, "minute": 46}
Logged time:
{"hour": 8, "minute": 19}
